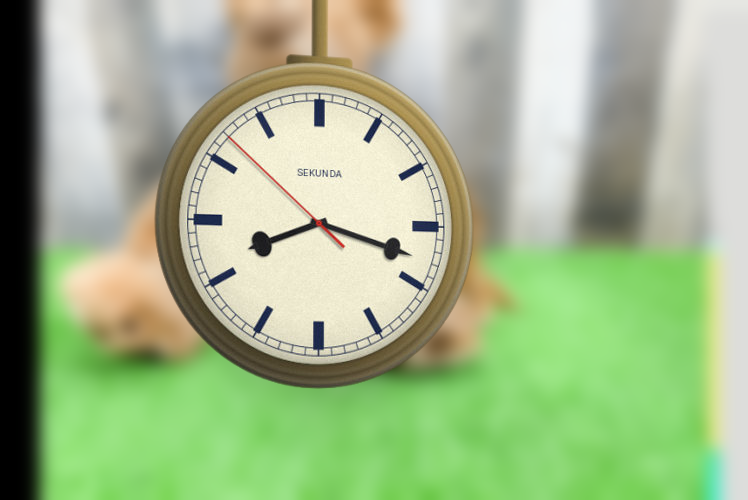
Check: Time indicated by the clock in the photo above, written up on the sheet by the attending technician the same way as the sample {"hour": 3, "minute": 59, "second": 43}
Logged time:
{"hour": 8, "minute": 17, "second": 52}
